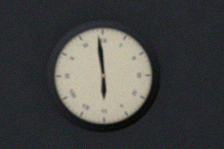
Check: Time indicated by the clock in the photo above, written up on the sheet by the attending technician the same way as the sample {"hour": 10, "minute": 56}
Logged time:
{"hour": 5, "minute": 59}
